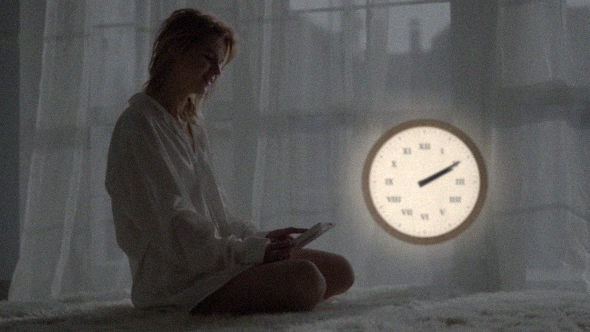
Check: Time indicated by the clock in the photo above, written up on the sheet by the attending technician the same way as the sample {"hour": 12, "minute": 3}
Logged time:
{"hour": 2, "minute": 10}
